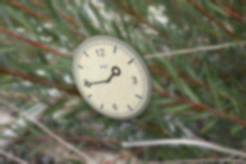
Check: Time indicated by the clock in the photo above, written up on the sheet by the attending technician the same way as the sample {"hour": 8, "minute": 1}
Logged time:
{"hour": 1, "minute": 44}
